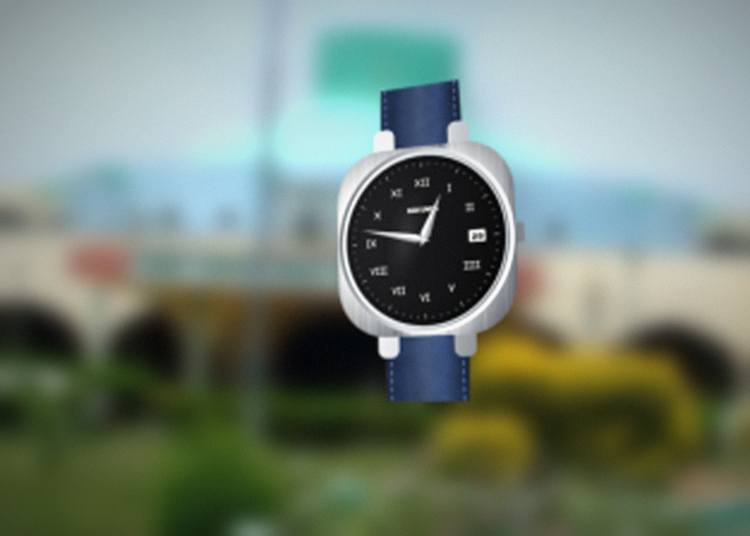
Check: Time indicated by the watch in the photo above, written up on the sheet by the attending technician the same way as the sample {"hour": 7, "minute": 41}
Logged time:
{"hour": 12, "minute": 47}
